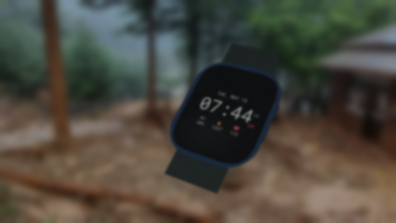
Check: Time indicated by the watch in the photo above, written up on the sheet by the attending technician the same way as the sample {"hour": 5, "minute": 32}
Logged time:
{"hour": 7, "minute": 44}
